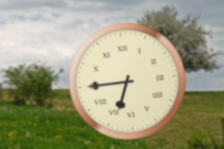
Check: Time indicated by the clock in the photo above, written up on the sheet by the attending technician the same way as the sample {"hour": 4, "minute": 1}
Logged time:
{"hour": 6, "minute": 45}
